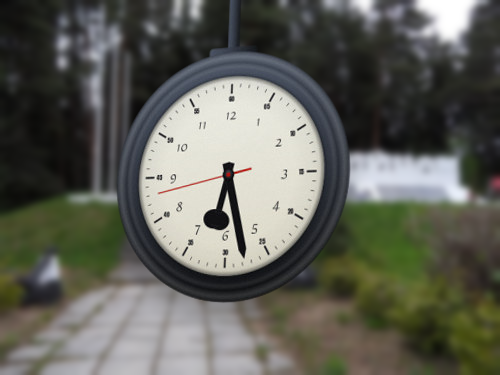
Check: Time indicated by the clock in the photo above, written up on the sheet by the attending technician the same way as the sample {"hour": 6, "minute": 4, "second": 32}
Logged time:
{"hour": 6, "minute": 27, "second": 43}
